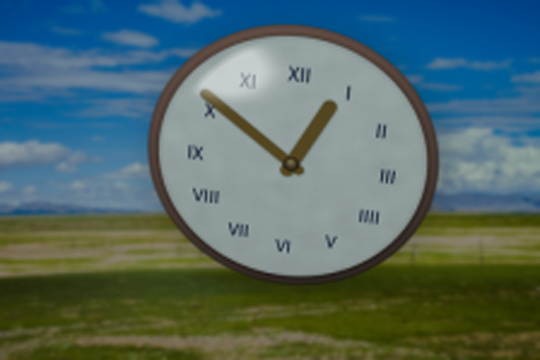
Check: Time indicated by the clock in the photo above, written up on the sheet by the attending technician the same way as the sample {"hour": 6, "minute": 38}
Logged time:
{"hour": 12, "minute": 51}
